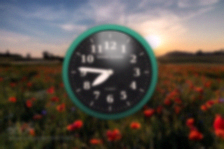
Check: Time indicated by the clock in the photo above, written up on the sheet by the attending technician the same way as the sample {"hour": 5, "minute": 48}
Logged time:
{"hour": 7, "minute": 46}
